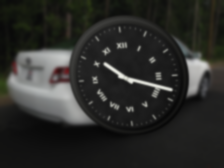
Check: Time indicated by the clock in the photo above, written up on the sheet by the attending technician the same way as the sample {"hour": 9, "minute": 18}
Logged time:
{"hour": 10, "minute": 18}
